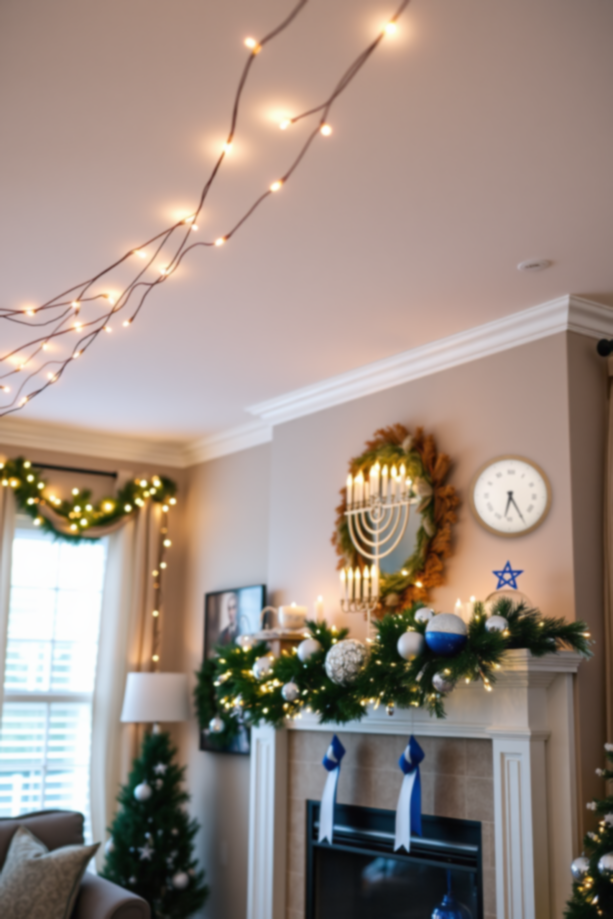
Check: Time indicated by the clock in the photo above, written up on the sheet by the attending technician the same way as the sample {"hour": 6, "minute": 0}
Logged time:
{"hour": 6, "minute": 25}
